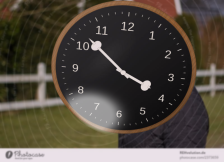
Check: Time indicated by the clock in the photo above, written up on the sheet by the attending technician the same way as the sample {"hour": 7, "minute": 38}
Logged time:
{"hour": 3, "minute": 52}
